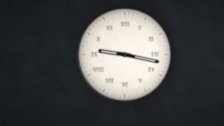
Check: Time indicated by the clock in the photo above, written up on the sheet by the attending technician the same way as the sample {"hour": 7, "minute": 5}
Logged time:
{"hour": 9, "minute": 17}
